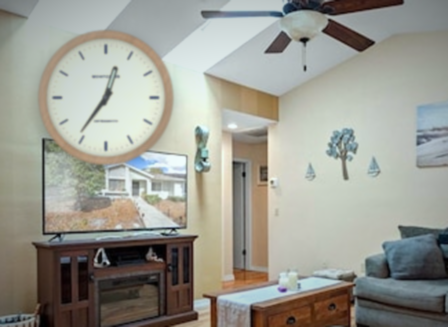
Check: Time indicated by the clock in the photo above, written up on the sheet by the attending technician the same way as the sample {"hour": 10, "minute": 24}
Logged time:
{"hour": 12, "minute": 36}
